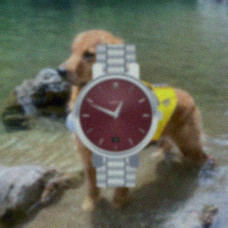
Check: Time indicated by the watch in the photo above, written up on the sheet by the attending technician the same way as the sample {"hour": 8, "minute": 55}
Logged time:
{"hour": 12, "minute": 49}
